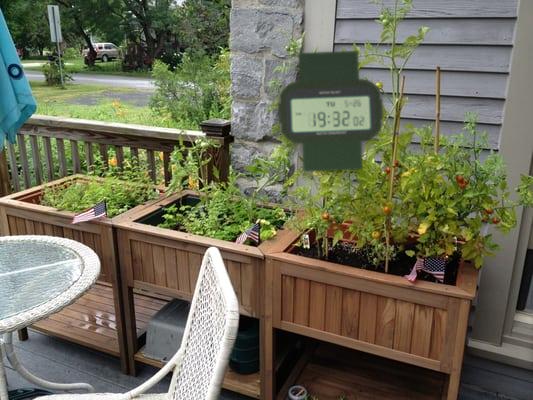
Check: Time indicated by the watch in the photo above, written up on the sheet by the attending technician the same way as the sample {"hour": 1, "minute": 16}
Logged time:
{"hour": 19, "minute": 32}
